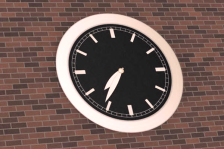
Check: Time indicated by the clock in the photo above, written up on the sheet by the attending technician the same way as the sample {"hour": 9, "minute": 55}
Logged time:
{"hour": 7, "minute": 36}
